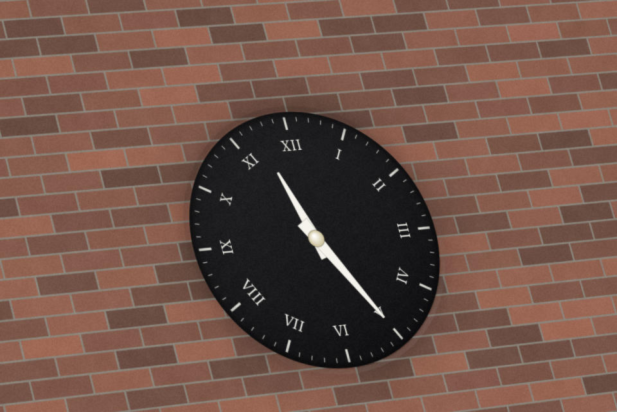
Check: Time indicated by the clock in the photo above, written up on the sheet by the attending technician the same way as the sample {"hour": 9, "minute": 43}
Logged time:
{"hour": 11, "minute": 25}
